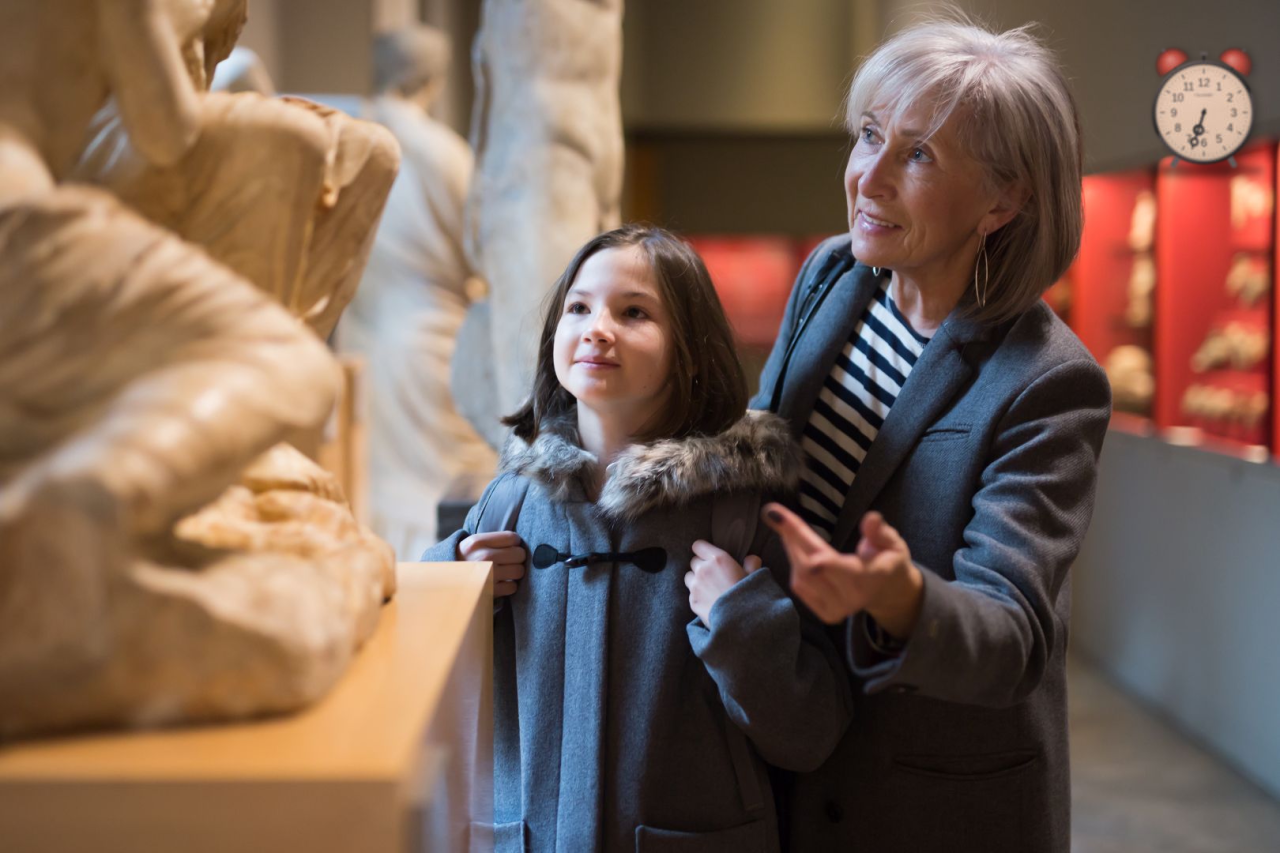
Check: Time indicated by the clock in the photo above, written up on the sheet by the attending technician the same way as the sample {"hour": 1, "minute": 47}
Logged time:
{"hour": 6, "minute": 33}
